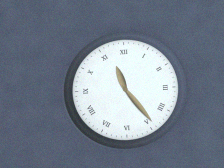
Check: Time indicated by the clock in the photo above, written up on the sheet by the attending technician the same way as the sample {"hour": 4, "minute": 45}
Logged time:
{"hour": 11, "minute": 24}
